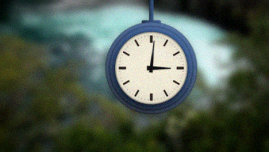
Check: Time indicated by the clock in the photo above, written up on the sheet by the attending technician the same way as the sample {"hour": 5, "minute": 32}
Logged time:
{"hour": 3, "minute": 1}
